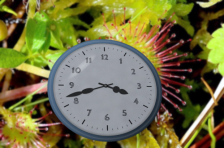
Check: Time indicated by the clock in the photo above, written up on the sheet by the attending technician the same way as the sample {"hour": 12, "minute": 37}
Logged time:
{"hour": 3, "minute": 42}
